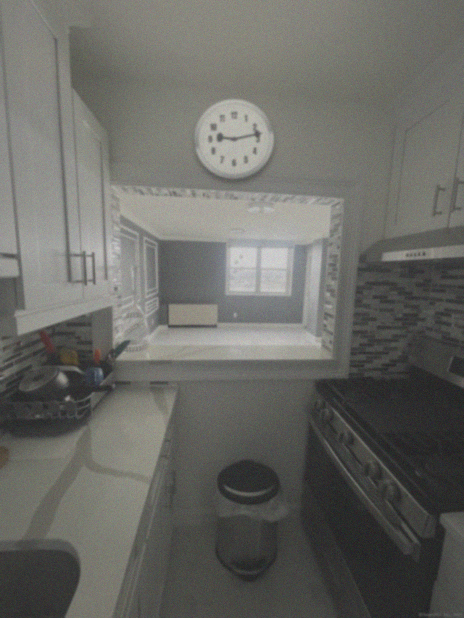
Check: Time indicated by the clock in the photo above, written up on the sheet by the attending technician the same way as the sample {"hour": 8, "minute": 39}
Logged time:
{"hour": 9, "minute": 13}
